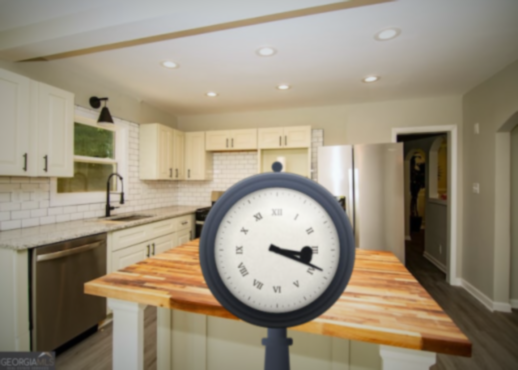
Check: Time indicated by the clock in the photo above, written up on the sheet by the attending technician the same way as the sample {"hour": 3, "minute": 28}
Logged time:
{"hour": 3, "minute": 19}
